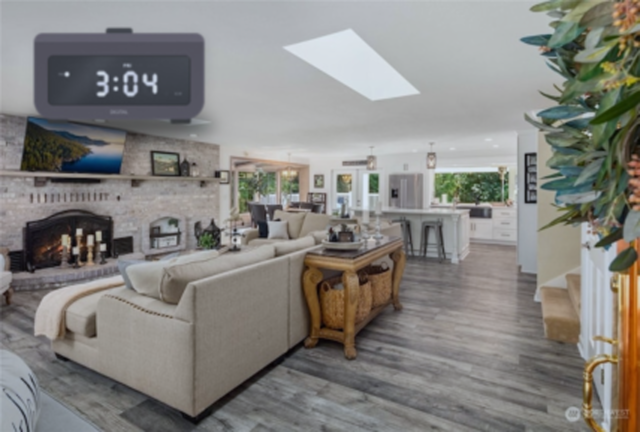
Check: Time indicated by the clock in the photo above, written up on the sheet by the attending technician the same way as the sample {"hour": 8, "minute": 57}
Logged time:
{"hour": 3, "minute": 4}
